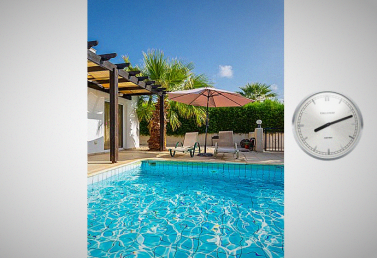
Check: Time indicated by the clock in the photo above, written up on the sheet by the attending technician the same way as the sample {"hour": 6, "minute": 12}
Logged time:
{"hour": 8, "minute": 12}
